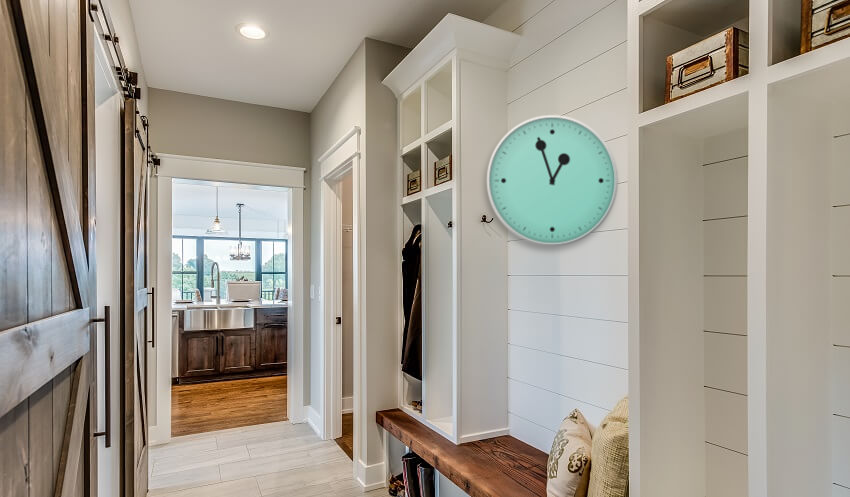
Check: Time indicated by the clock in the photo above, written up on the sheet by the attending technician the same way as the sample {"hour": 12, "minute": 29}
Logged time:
{"hour": 12, "minute": 57}
